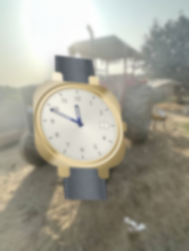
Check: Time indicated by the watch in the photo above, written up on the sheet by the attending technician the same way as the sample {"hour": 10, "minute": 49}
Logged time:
{"hour": 11, "minute": 49}
